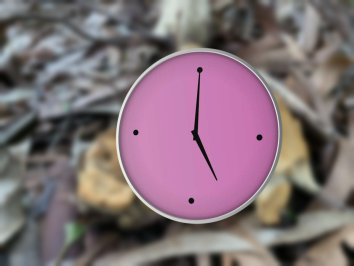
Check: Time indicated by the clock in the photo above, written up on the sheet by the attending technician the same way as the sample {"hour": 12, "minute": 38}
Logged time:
{"hour": 5, "minute": 0}
